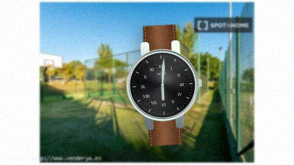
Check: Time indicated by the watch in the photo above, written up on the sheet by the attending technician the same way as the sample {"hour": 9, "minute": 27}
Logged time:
{"hour": 6, "minute": 1}
